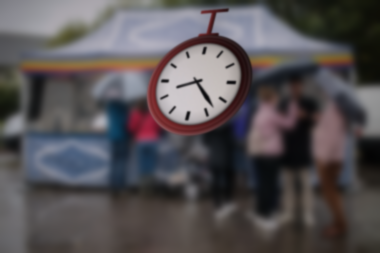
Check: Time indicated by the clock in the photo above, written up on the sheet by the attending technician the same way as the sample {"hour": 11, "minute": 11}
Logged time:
{"hour": 8, "minute": 23}
